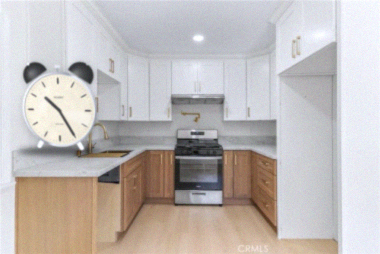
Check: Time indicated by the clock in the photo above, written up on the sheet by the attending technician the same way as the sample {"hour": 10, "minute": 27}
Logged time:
{"hour": 10, "minute": 25}
